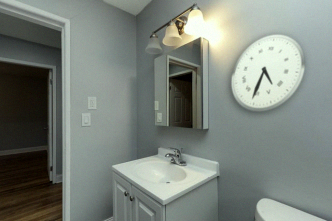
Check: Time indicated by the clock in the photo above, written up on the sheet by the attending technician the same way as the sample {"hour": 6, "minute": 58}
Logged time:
{"hour": 4, "minute": 31}
